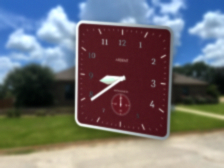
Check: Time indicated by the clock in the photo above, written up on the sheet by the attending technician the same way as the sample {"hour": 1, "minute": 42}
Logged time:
{"hour": 8, "minute": 39}
